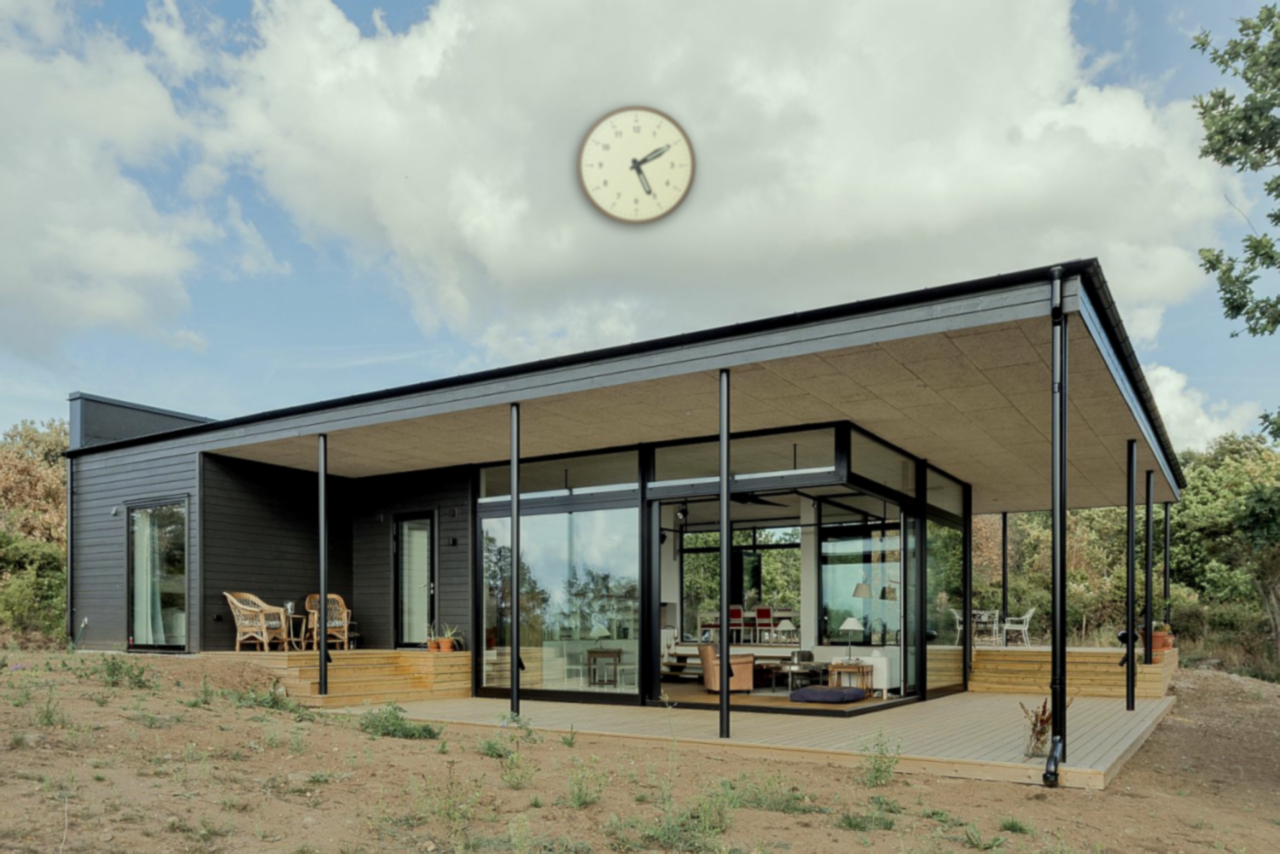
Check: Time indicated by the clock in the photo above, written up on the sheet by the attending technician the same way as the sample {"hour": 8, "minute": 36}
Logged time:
{"hour": 5, "minute": 10}
